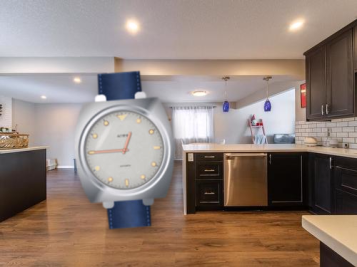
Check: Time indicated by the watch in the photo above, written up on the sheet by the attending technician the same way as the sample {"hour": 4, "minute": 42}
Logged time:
{"hour": 12, "minute": 45}
